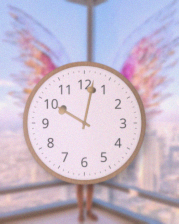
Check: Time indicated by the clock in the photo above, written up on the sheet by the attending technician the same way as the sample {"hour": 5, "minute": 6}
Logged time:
{"hour": 10, "minute": 2}
